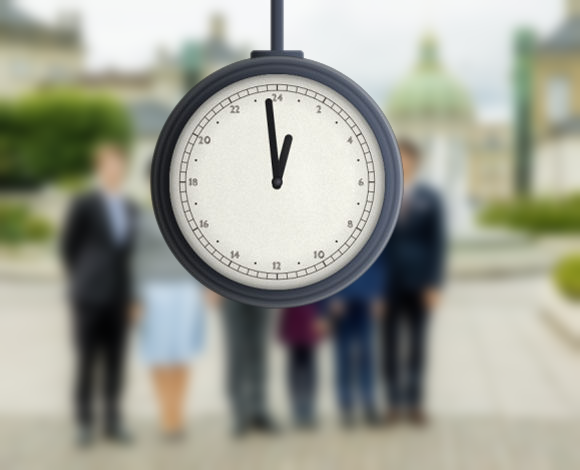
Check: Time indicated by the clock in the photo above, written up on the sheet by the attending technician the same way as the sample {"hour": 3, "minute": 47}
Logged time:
{"hour": 0, "minute": 59}
